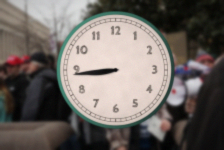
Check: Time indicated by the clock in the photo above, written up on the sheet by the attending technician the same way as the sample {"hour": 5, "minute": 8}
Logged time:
{"hour": 8, "minute": 44}
